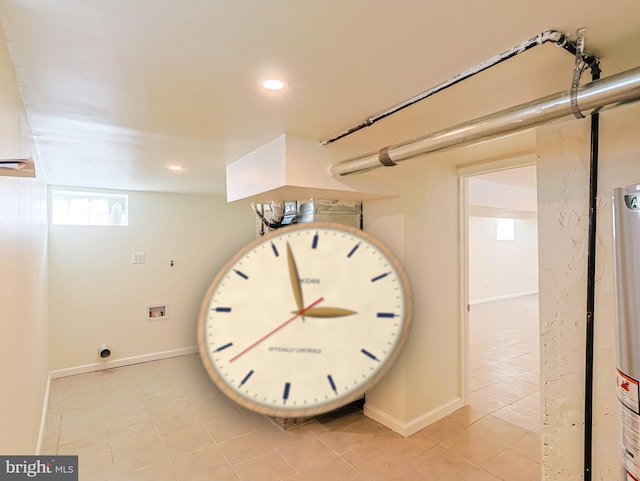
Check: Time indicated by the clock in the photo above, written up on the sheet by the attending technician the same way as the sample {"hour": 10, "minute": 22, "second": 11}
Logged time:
{"hour": 2, "minute": 56, "second": 38}
